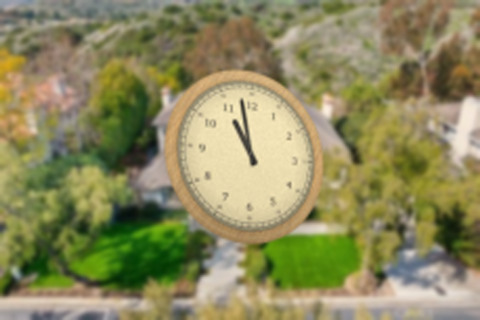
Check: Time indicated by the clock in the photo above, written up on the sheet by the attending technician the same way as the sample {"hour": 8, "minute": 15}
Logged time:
{"hour": 10, "minute": 58}
